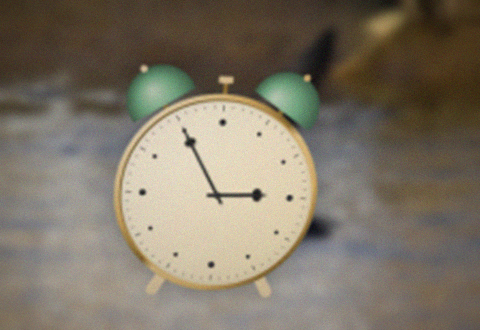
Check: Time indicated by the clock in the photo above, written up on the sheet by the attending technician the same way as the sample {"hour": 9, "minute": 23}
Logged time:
{"hour": 2, "minute": 55}
